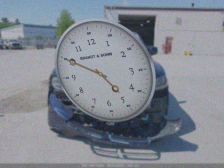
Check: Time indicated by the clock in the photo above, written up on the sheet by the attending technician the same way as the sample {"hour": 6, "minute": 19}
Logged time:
{"hour": 4, "minute": 50}
